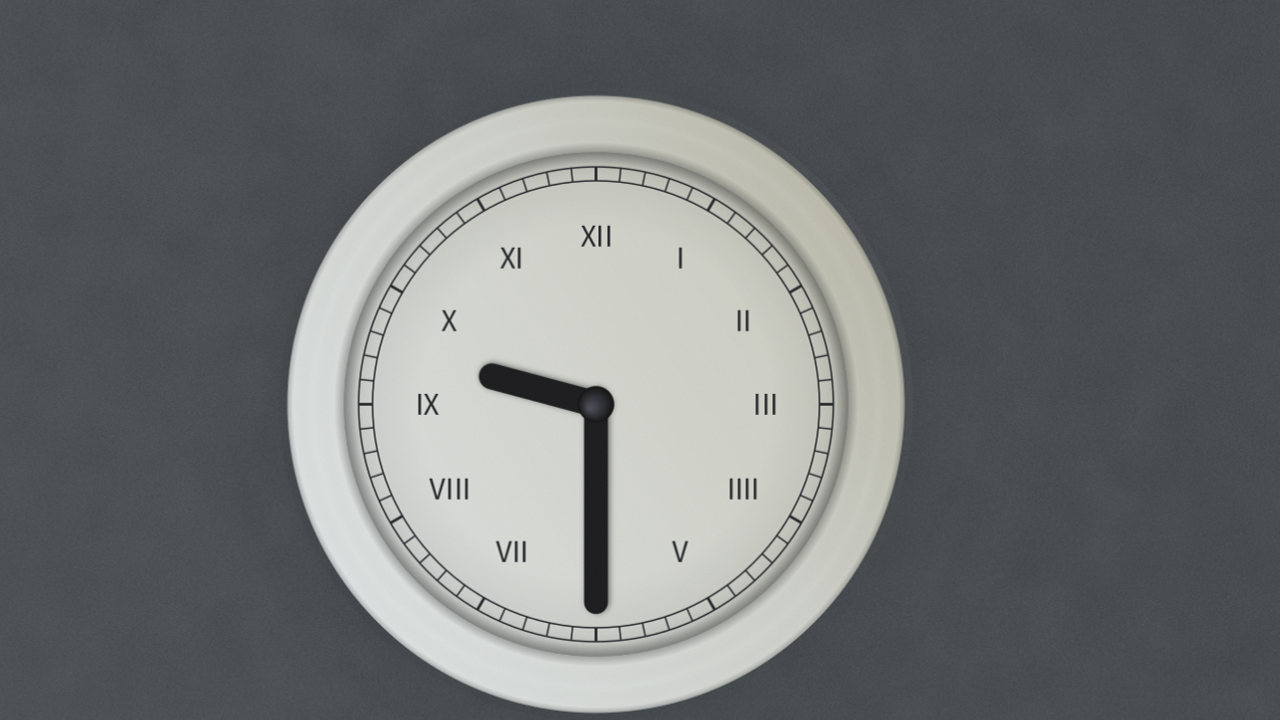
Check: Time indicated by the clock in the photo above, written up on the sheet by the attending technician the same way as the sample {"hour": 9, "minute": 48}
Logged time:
{"hour": 9, "minute": 30}
